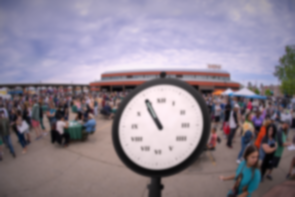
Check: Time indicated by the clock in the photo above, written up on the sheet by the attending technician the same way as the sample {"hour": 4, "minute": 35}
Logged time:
{"hour": 10, "minute": 55}
